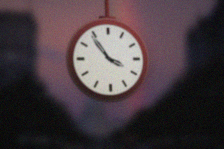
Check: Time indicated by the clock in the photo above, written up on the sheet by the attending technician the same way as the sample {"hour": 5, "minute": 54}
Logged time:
{"hour": 3, "minute": 54}
